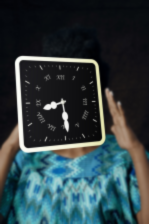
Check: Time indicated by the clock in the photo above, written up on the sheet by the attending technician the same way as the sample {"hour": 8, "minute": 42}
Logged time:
{"hour": 8, "minute": 29}
